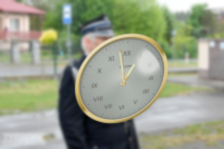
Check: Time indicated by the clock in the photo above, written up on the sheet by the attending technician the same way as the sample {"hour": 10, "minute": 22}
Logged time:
{"hour": 12, "minute": 58}
